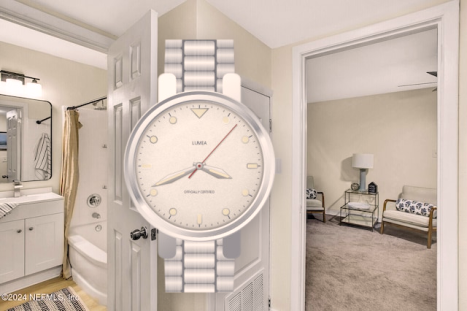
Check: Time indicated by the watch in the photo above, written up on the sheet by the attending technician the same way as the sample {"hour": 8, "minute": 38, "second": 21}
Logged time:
{"hour": 3, "minute": 41, "second": 7}
